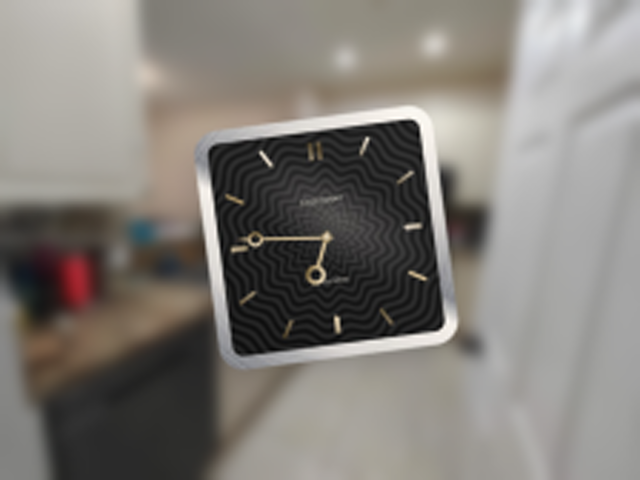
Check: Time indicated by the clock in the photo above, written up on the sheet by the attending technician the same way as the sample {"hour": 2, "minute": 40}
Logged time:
{"hour": 6, "minute": 46}
